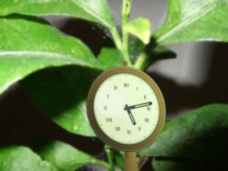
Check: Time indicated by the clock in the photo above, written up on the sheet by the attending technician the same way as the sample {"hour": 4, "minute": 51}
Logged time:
{"hour": 5, "minute": 13}
